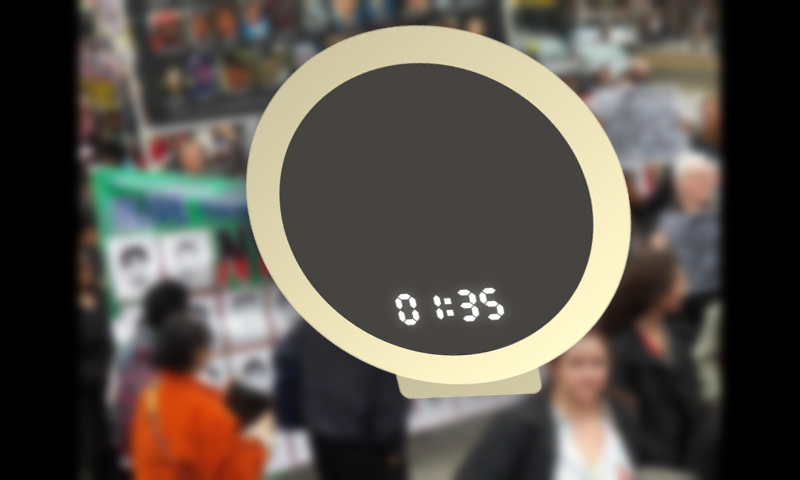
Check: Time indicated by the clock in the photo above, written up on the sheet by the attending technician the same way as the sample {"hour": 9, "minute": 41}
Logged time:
{"hour": 1, "minute": 35}
